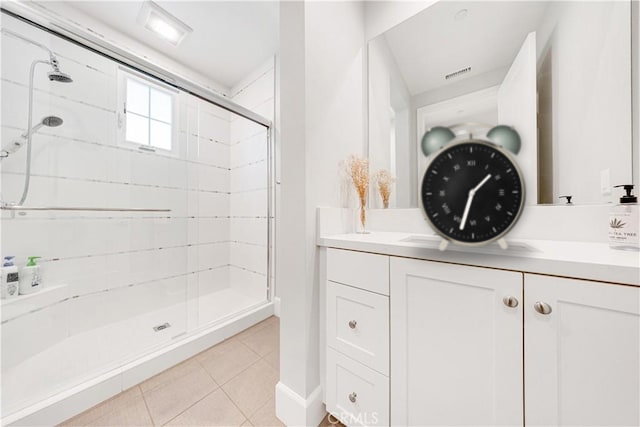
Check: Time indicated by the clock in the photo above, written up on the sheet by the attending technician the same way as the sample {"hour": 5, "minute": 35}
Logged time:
{"hour": 1, "minute": 33}
